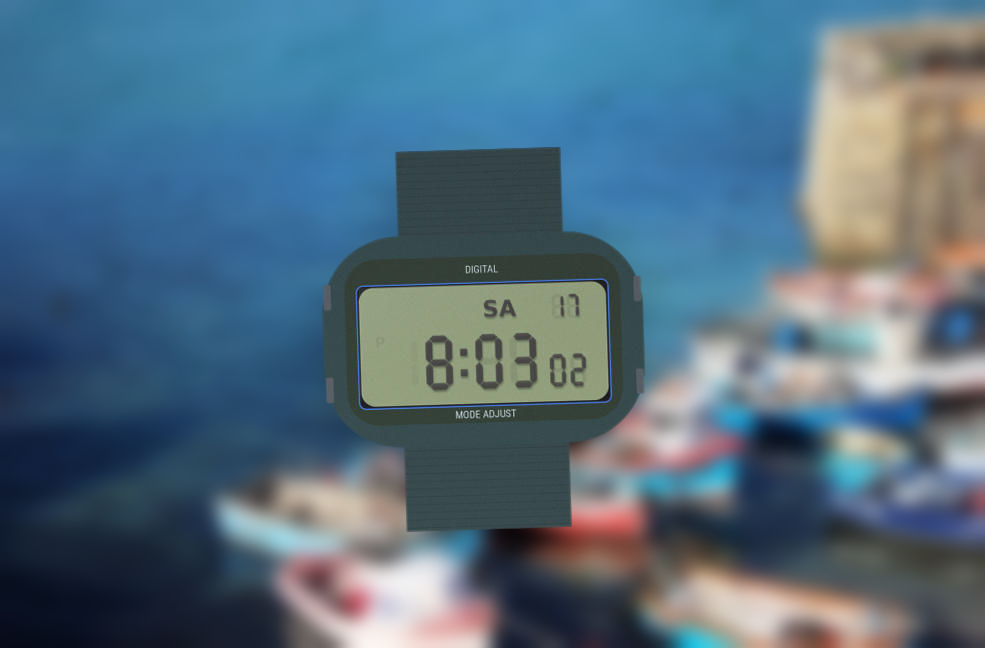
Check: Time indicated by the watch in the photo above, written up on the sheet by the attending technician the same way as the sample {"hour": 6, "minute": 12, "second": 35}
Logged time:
{"hour": 8, "minute": 3, "second": 2}
